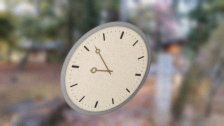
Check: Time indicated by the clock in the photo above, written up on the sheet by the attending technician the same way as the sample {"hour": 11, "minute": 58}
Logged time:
{"hour": 8, "minute": 52}
